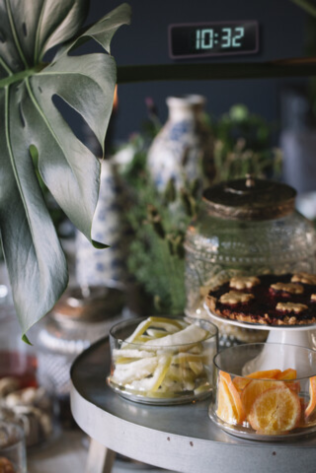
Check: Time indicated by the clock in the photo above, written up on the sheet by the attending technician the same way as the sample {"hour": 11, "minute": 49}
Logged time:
{"hour": 10, "minute": 32}
